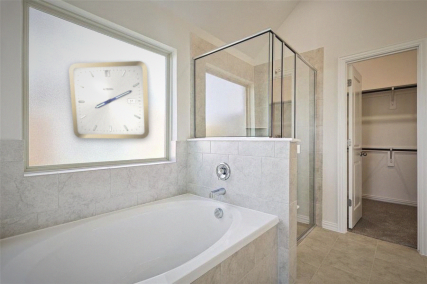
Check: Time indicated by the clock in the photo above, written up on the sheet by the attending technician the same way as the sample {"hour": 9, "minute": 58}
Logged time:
{"hour": 8, "minute": 11}
